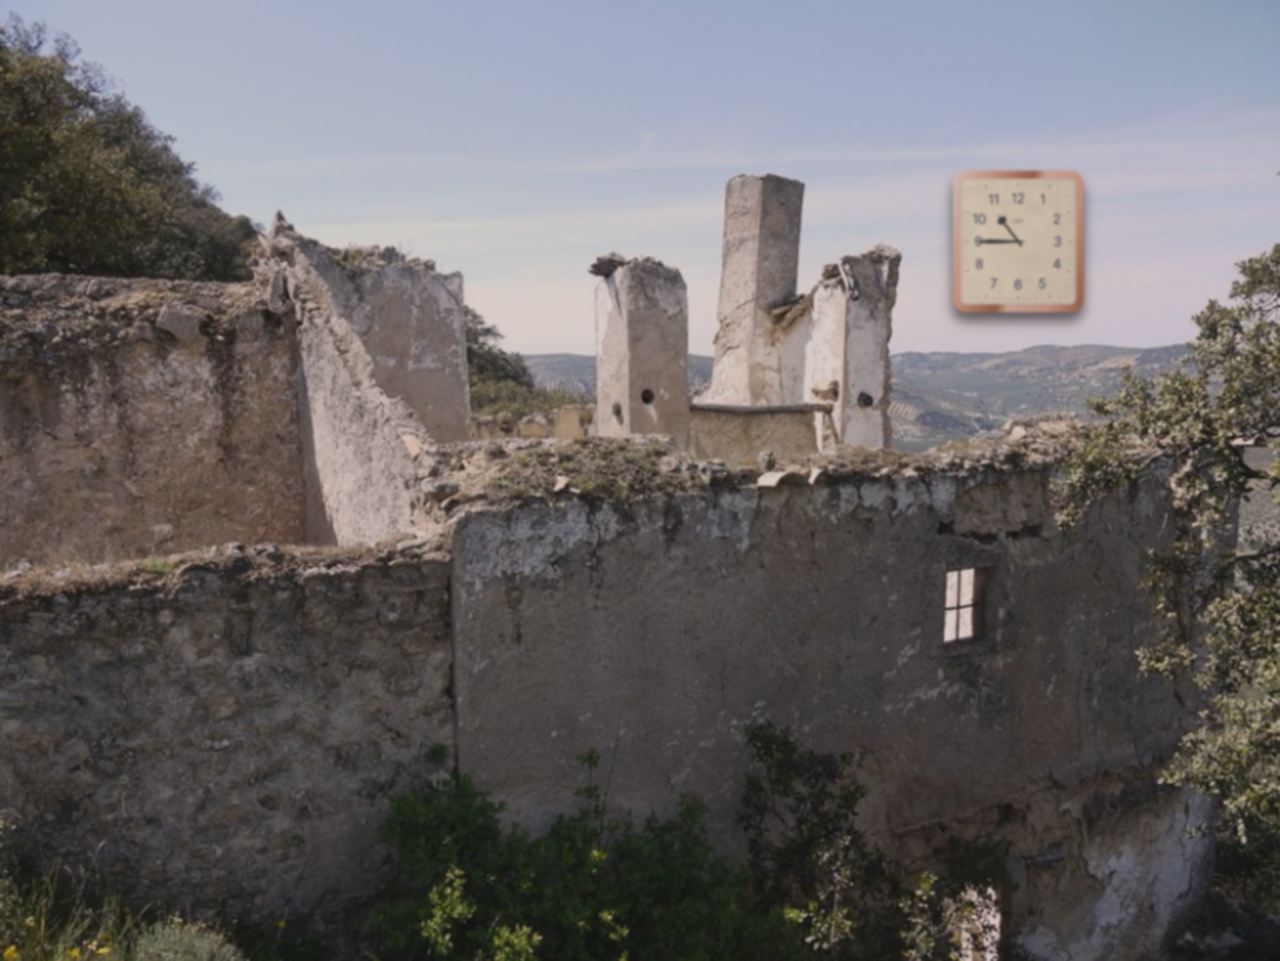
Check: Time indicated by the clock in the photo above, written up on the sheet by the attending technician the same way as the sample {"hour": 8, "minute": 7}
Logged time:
{"hour": 10, "minute": 45}
